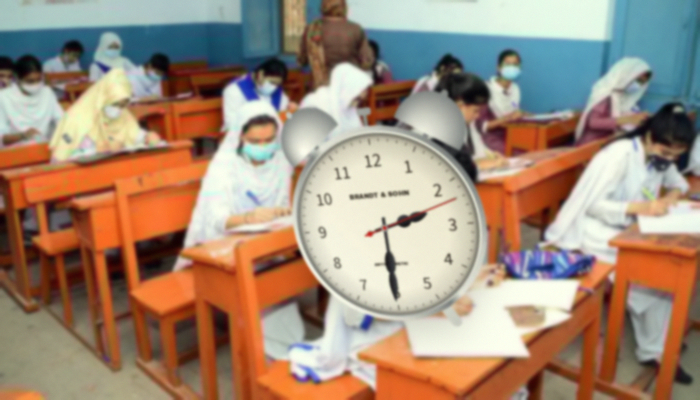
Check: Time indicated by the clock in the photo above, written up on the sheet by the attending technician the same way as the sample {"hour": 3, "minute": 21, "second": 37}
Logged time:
{"hour": 2, "minute": 30, "second": 12}
